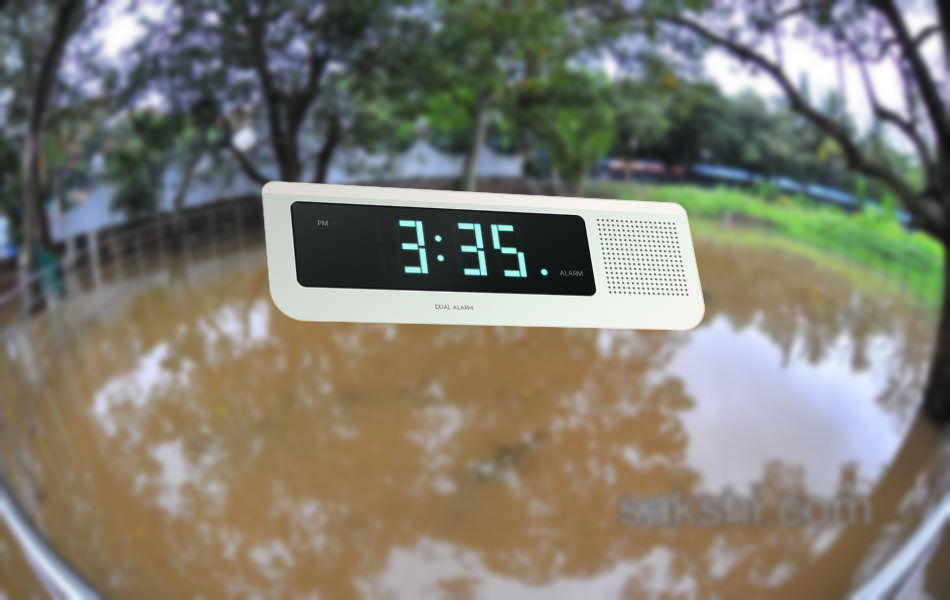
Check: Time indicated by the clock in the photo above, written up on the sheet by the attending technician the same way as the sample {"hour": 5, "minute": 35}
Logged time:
{"hour": 3, "minute": 35}
